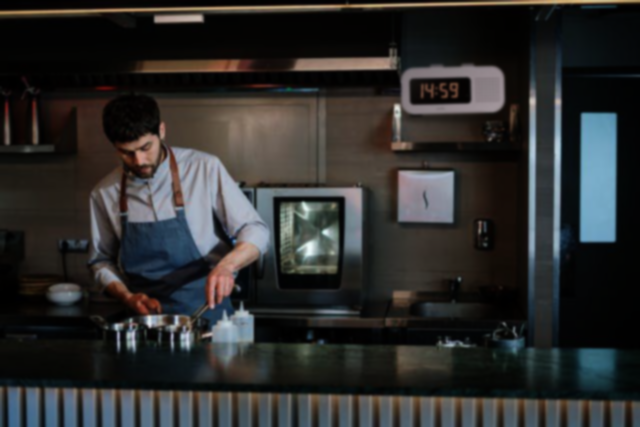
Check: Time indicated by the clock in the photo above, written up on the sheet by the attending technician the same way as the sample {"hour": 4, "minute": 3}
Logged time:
{"hour": 14, "minute": 59}
